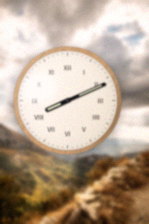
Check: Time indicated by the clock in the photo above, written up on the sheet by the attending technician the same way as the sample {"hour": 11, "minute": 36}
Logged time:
{"hour": 8, "minute": 11}
